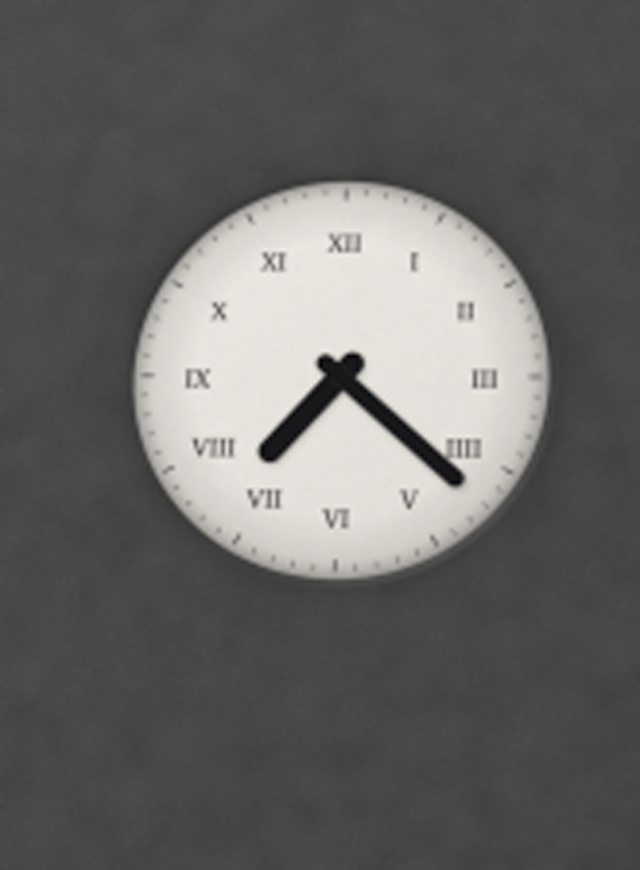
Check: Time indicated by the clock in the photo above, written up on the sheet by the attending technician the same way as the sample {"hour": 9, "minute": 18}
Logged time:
{"hour": 7, "minute": 22}
